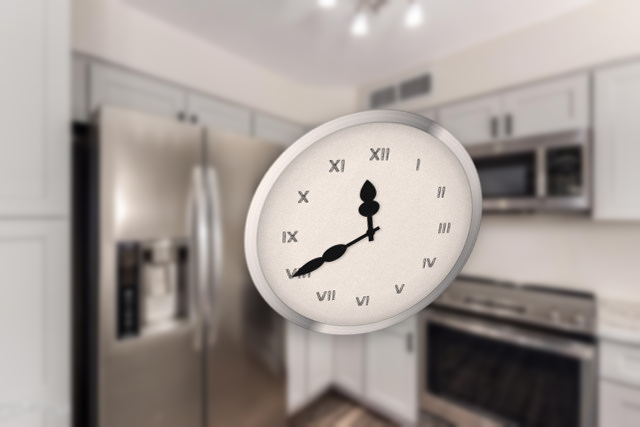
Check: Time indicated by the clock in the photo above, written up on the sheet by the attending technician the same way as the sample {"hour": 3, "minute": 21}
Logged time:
{"hour": 11, "minute": 40}
